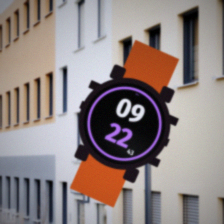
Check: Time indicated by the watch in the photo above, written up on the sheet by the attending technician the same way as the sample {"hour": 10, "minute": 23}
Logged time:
{"hour": 9, "minute": 22}
